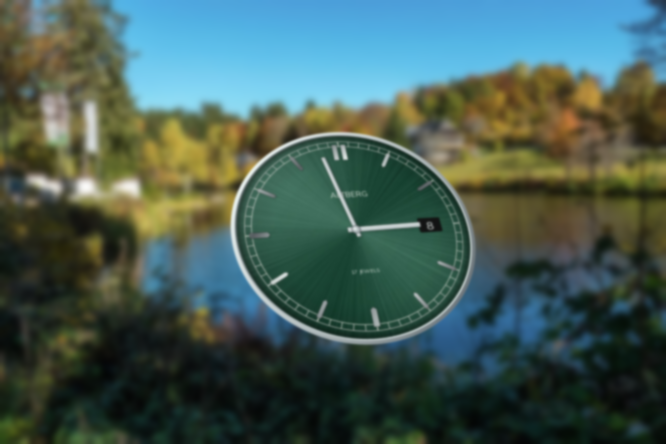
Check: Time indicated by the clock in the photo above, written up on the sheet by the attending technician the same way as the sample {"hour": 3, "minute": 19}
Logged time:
{"hour": 2, "minute": 58}
